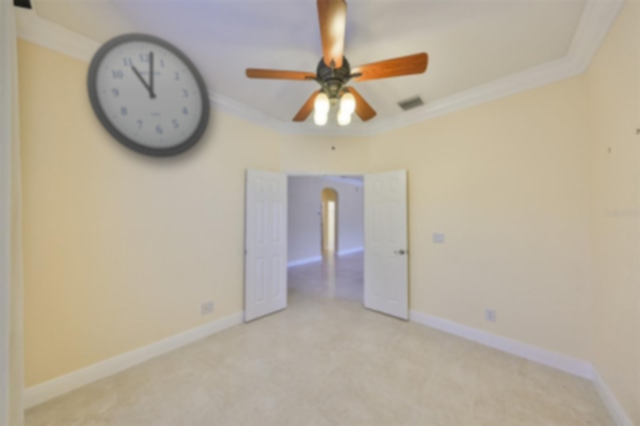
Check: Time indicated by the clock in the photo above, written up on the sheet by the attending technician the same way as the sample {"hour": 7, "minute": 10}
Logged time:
{"hour": 11, "minute": 2}
